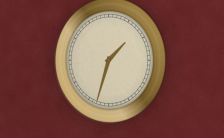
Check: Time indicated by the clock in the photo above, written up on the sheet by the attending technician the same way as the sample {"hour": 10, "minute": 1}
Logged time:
{"hour": 1, "minute": 33}
